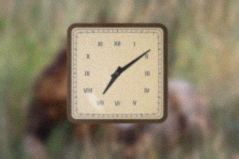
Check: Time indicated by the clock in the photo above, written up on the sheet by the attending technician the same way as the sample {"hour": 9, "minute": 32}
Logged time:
{"hour": 7, "minute": 9}
